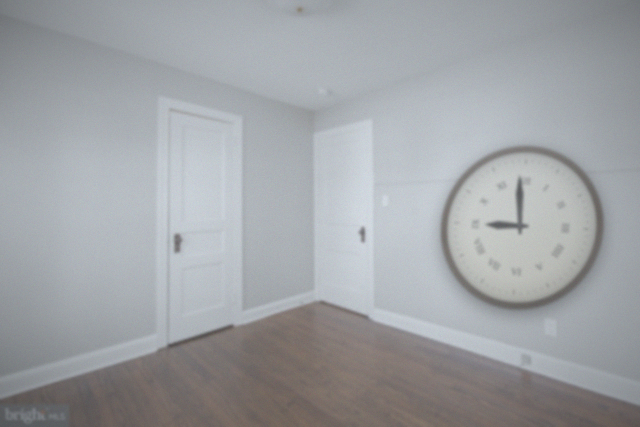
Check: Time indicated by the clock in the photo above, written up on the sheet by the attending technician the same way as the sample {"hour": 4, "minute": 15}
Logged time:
{"hour": 8, "minute": 59}
